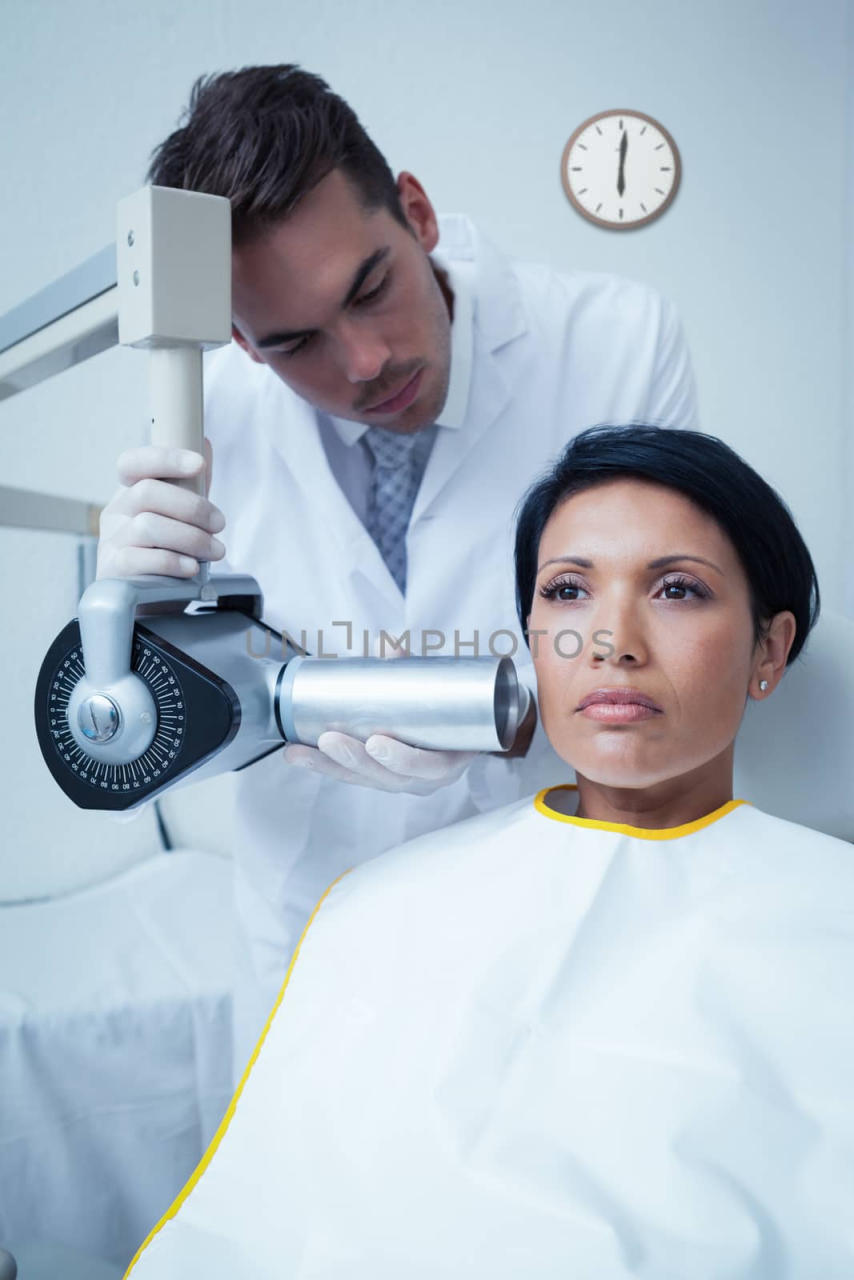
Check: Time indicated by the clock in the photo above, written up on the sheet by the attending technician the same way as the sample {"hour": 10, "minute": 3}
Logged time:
{"hour": 6, "minute": 1}
